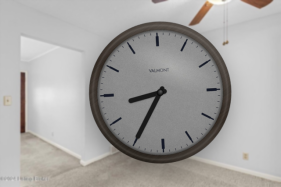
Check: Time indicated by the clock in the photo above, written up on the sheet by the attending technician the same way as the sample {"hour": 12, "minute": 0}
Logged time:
{"hour": 8, "minute": 35}
